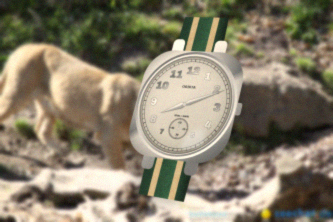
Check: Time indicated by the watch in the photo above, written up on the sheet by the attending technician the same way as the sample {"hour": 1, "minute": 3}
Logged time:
{"hour": 8, "minute": 11}
